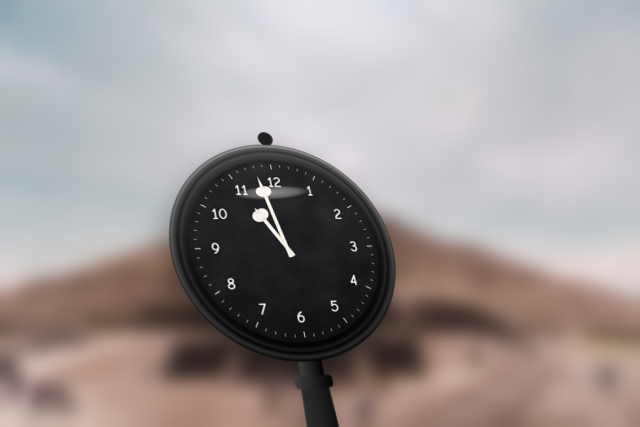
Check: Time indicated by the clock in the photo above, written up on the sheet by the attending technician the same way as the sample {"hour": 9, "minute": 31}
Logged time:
{"hour": 10, "minute": 58}
